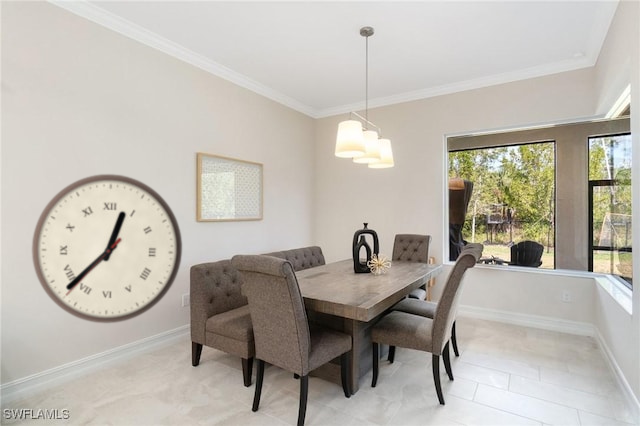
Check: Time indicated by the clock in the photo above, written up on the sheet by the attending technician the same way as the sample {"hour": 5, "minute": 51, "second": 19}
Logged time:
{"hour": 12, "minute": 37, "second": 37}
